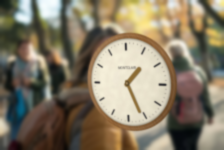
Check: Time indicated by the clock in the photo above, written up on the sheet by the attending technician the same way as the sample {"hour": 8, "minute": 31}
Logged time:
{"hour": 1, "minute": 26}
